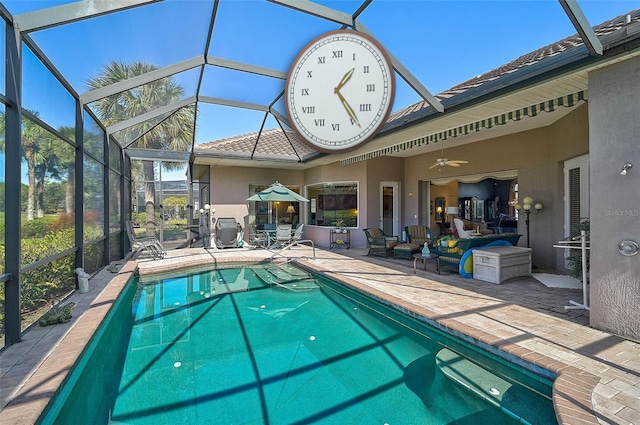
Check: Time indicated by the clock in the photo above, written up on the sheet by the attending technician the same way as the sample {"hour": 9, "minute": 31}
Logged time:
{"hour": 1, "minute": 24}
